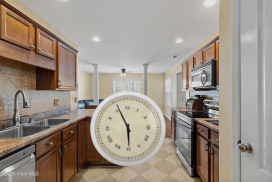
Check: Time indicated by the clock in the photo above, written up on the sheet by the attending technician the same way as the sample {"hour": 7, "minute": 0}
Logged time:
{"hour": 5, "minute": 56}
